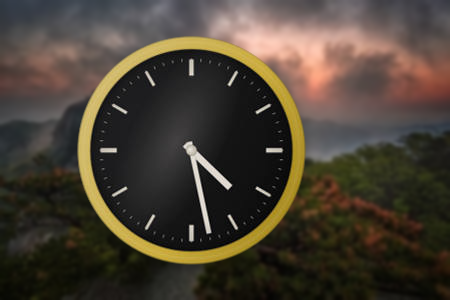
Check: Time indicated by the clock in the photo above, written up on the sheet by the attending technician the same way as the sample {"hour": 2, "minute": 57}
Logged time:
{"hour": 4, "minute": 28}
